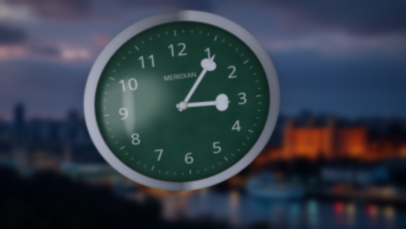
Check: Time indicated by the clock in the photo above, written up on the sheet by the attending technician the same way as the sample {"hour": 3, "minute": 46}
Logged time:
{"hour": 3, "minute": 6}
